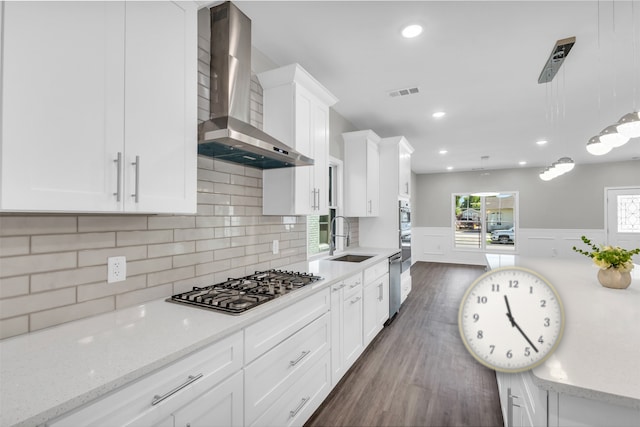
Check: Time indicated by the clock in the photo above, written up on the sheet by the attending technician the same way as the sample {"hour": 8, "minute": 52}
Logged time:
{"hour": 11, "minute": 23}
